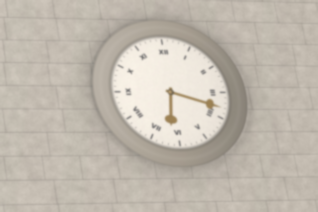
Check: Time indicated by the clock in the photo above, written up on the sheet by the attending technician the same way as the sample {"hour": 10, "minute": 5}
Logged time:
{"hour": 6, "minute": 18}
